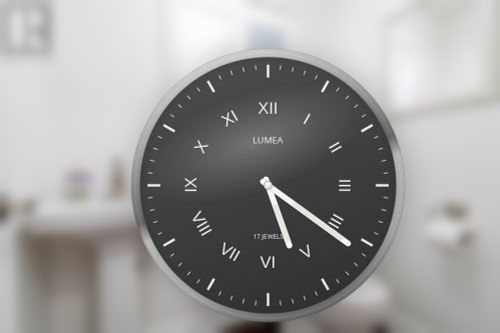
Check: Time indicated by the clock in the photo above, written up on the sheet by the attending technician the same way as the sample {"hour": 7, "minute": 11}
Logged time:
{"hour": 5, "minute": 21}
